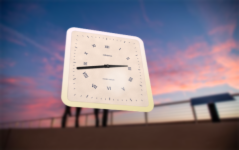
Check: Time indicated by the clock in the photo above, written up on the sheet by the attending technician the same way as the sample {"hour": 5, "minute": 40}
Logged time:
{"hour": 2, "minute": 43}
